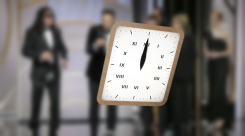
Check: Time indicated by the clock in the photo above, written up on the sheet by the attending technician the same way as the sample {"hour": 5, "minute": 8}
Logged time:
{"hour": 12, "minute": 0}
